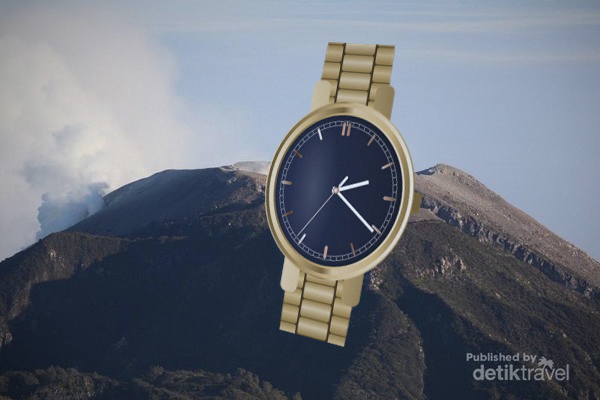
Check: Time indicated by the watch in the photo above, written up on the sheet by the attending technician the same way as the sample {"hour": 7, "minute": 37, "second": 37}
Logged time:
{"hour": 2, "minute": 20, "second": 36}
